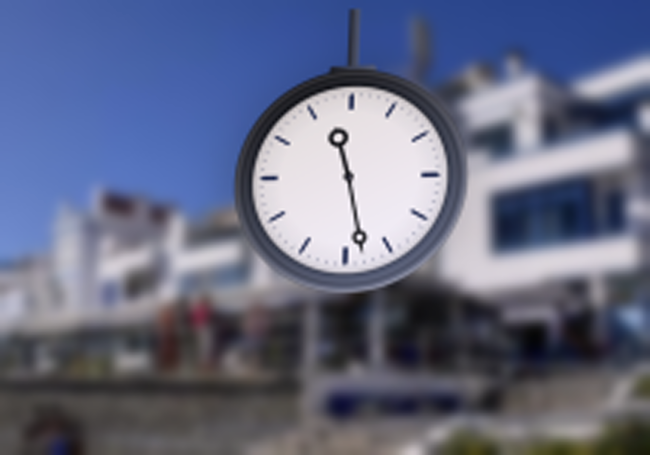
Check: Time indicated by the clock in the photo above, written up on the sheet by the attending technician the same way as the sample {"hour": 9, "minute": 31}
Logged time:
{"hour": 11, "minute": 28}
